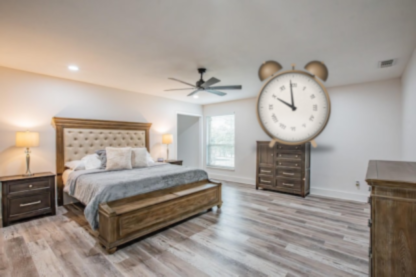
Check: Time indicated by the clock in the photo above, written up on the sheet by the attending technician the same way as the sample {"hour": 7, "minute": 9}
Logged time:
{"hour": 9, "minute": 59}
